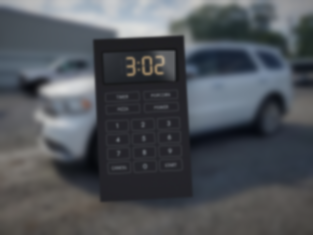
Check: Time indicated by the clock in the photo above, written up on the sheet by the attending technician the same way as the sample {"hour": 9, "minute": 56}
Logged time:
{"hour": 3, "minute": 2}
